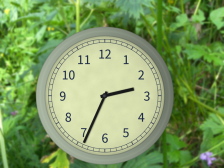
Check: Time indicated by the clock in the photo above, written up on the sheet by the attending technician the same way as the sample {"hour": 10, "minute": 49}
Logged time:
{"hour": 2, "minute": 34}
